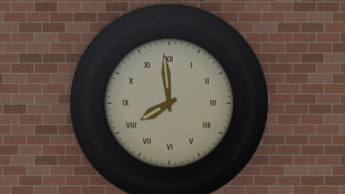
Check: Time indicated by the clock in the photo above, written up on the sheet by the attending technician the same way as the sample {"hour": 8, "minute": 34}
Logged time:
{"hour": 7, "minute": 59}
